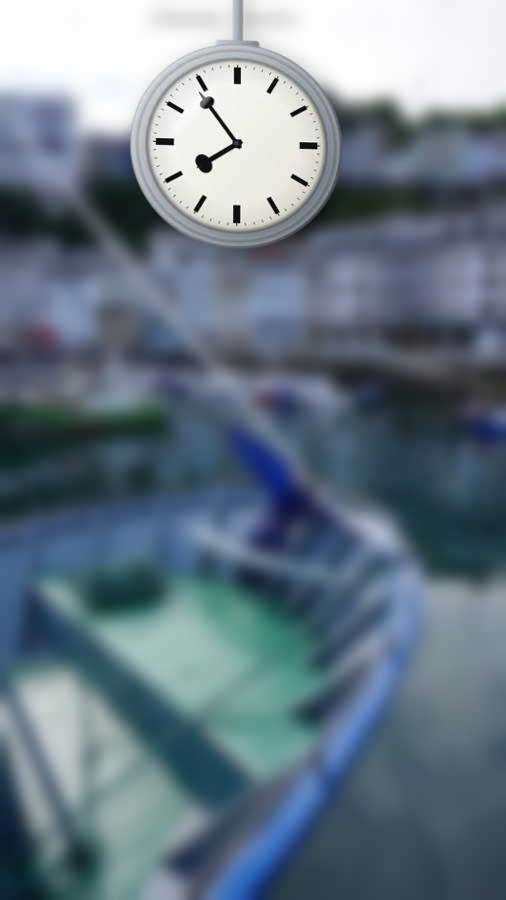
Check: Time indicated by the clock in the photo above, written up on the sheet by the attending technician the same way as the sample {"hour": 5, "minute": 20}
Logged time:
{"hour": 7, "minute": 54}
